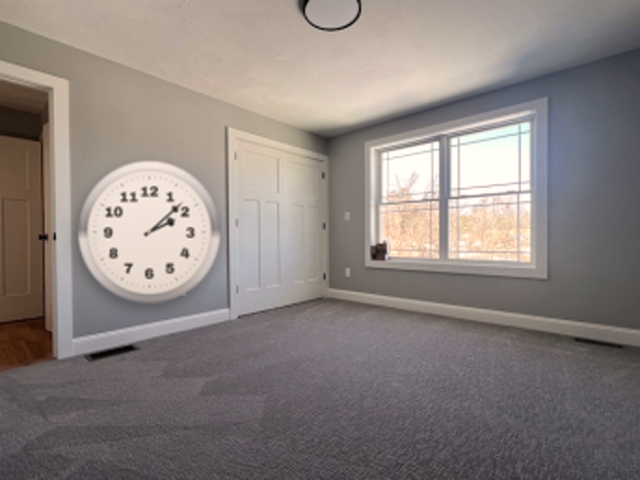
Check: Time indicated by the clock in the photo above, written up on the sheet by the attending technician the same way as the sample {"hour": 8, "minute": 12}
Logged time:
{"hour": 2, "minute": 8}
